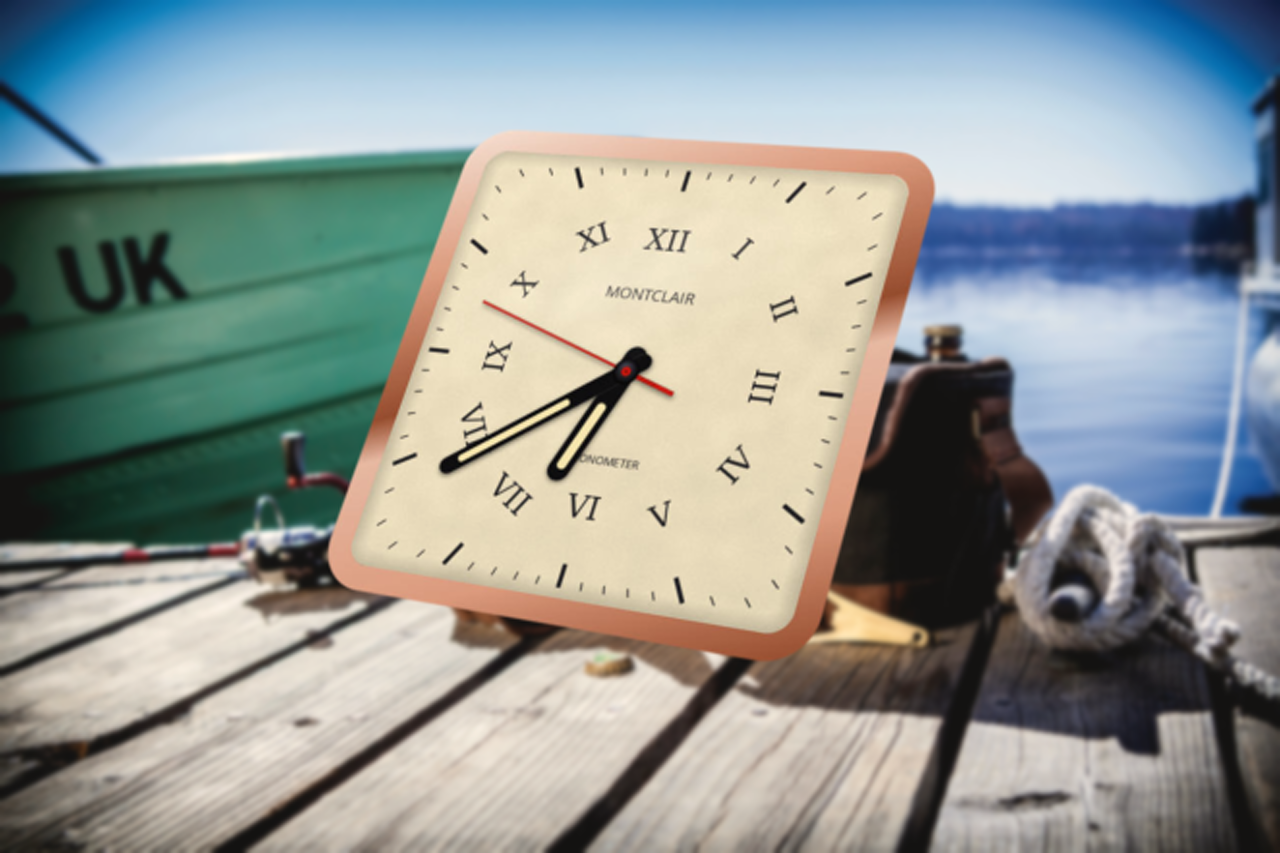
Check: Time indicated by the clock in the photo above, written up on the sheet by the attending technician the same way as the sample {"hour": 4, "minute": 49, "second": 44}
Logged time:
{"hour": 6, "minute": 38, "second": 48}
